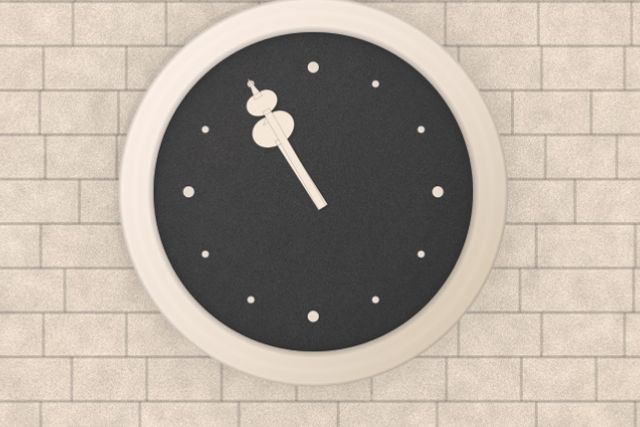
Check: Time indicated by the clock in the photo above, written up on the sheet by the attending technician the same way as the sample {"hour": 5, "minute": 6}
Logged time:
{"hour": 10, "minute": 55}
